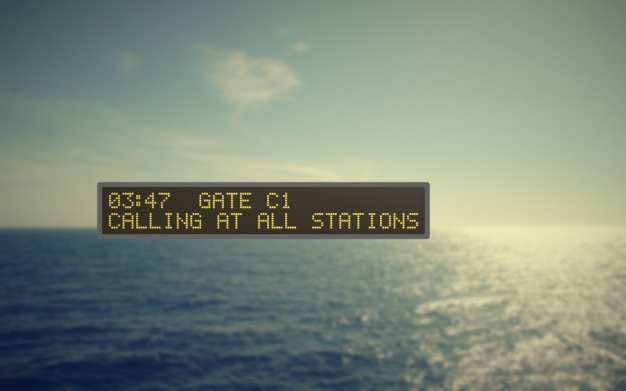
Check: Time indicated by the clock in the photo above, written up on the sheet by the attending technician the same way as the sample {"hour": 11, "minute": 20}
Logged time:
{"hour": 3, "minute": 47}
